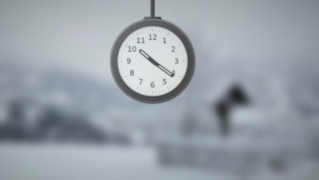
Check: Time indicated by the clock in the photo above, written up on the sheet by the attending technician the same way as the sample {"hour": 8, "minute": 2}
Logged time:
{"hour": 10, "minute": 21}
